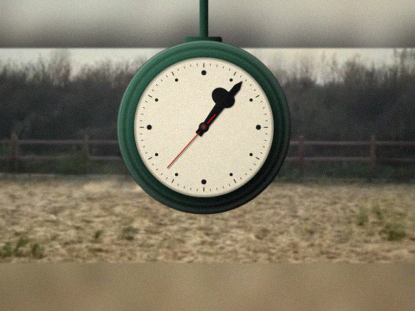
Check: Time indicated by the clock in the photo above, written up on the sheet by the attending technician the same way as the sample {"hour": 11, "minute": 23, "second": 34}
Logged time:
{"hour": 1, "minute": 6, "second": 37}
